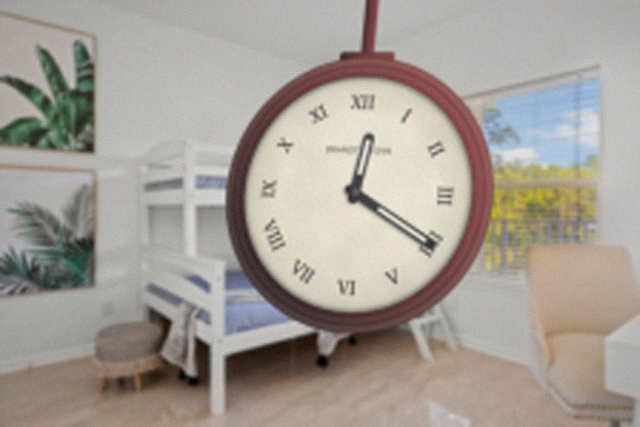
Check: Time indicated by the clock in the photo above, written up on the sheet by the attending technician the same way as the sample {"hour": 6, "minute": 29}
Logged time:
{"hour": 12, "minute": 20}
